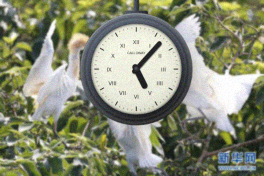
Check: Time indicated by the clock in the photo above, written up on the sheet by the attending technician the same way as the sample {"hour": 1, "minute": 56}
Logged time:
{"hour": 5, "minute": 7}
